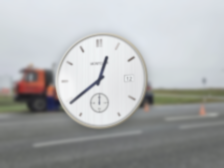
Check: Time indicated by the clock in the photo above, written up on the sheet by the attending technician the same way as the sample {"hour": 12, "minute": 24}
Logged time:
{"hour": 12, "minute": 39}
